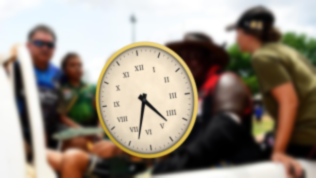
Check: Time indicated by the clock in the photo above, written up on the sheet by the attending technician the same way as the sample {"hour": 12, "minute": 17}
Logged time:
{"hour": 4, "minute": 33}
